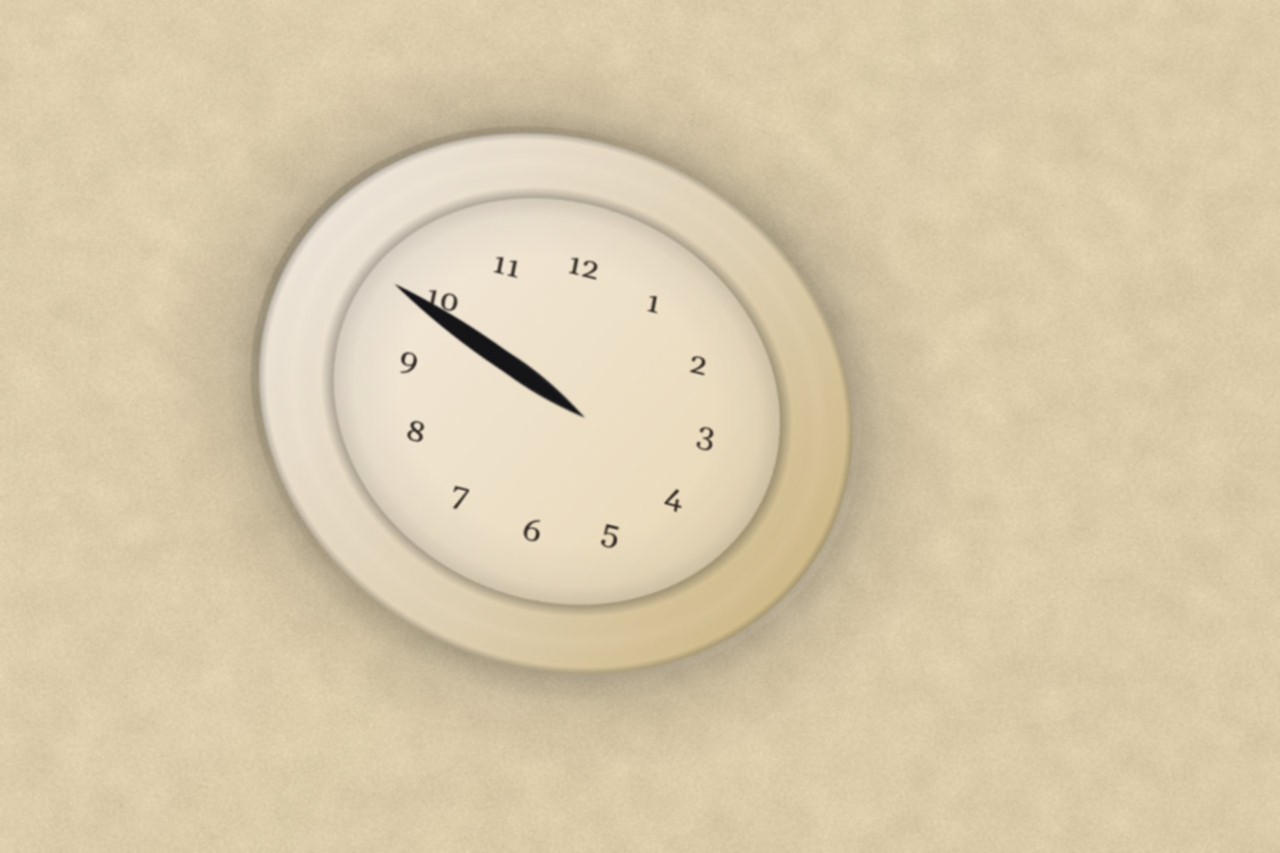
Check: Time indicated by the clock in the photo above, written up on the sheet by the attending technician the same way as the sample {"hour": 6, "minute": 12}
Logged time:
{"hour": 9, "minute": 49}
